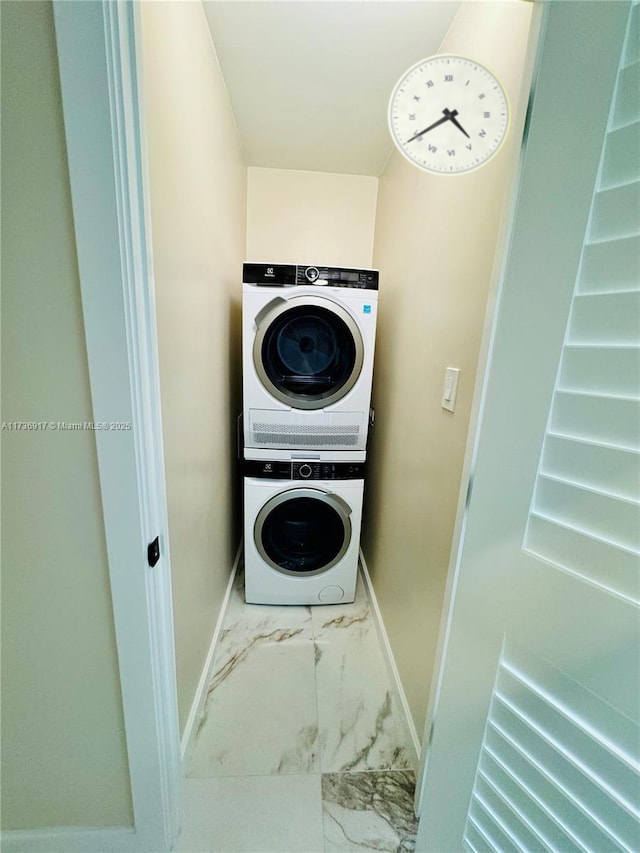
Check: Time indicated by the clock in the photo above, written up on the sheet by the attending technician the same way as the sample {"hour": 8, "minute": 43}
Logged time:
{"hour": 4, "minute": 40}
